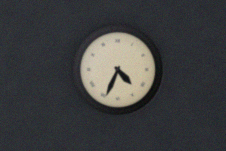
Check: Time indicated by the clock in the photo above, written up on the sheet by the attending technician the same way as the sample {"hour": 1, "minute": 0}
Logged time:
{"hour": 4, "minute": 34}
